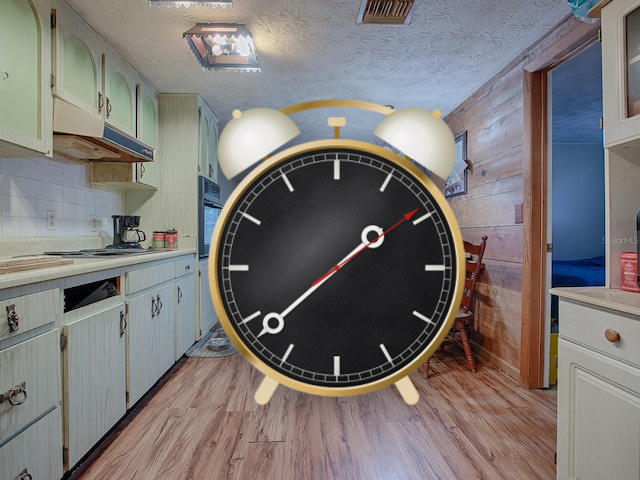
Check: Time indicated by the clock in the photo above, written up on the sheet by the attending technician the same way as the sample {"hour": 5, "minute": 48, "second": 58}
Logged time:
{"hour": 1, "minute": 38, "second": 9}
